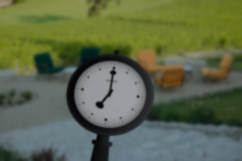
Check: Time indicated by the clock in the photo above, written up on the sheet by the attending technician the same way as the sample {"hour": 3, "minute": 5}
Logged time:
{"hour": 7, "minute": 0}
